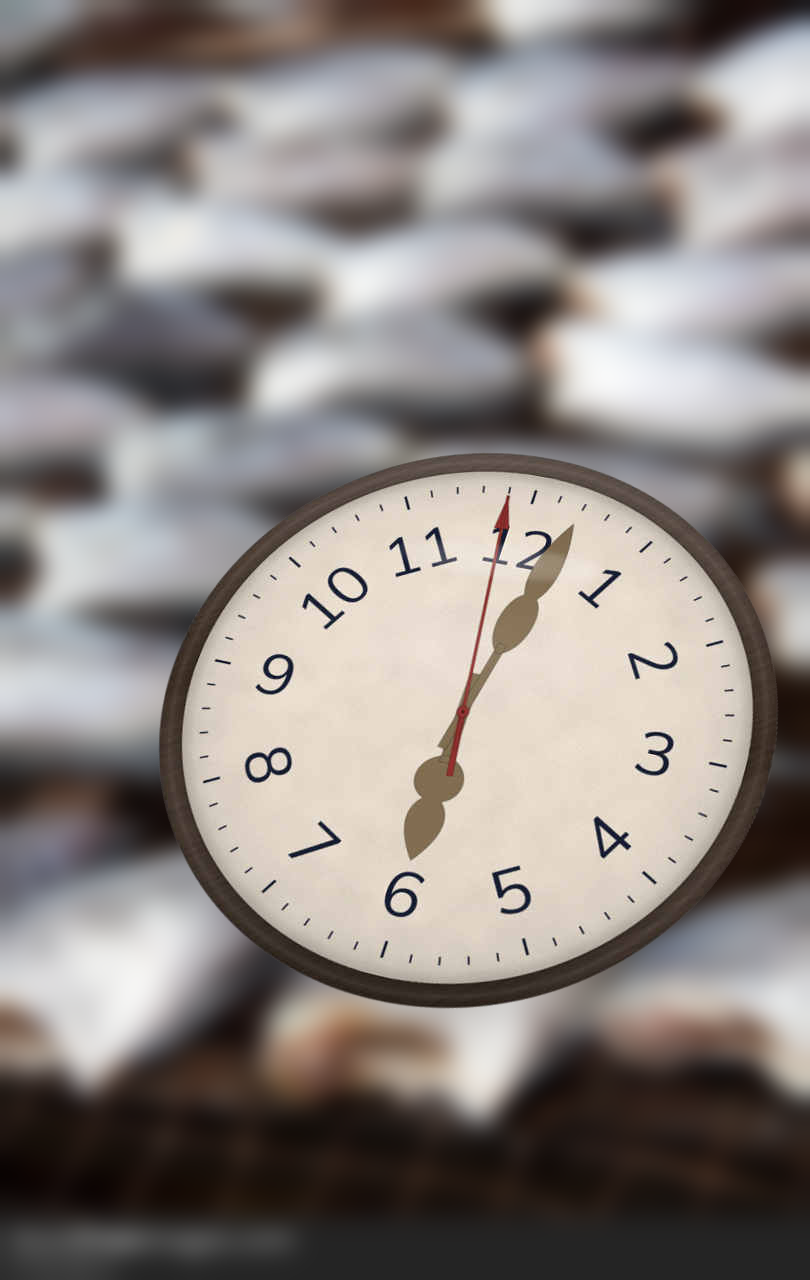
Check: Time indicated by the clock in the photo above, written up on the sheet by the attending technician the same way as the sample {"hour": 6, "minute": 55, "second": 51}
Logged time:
{"hour": 6, "minute": 1, "second": 59}
